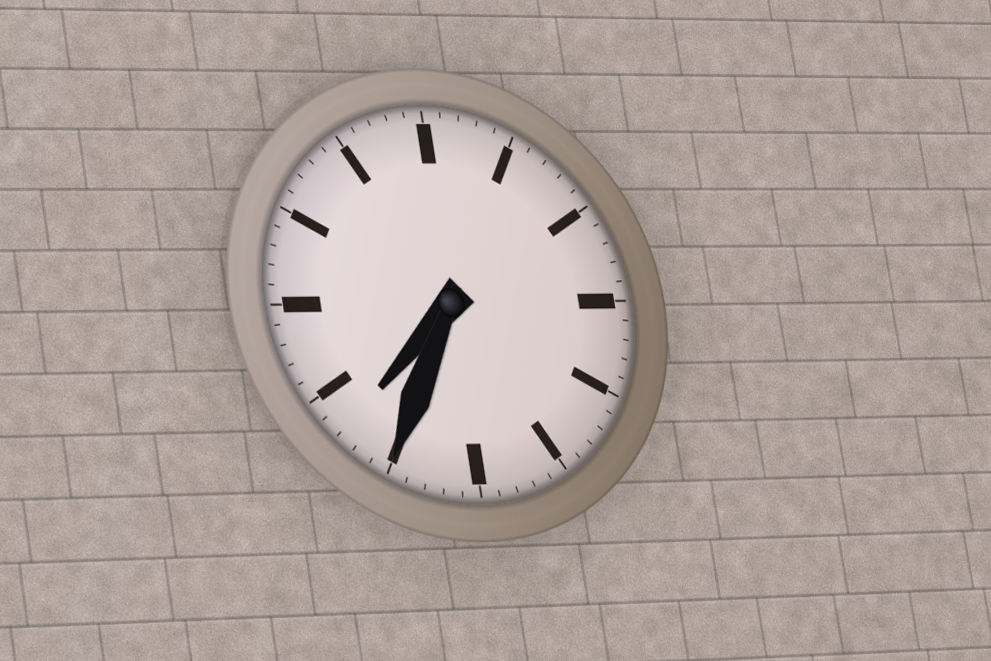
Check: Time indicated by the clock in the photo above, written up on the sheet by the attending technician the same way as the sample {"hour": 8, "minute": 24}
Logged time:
{"hour": 7, "minute": 35}
